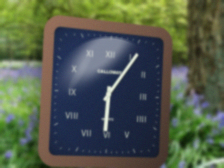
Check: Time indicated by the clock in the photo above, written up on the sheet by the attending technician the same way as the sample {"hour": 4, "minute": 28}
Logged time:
{"hour": 6, "minute": 6}
